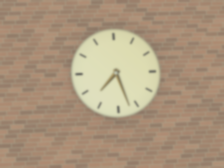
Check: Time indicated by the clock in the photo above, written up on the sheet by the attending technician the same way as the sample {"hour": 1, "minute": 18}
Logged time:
{"hour": 7, "minute": 27}
